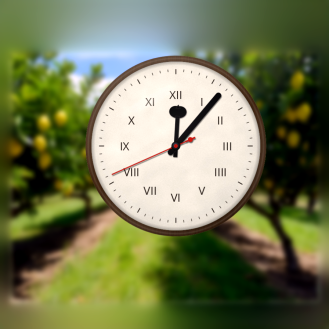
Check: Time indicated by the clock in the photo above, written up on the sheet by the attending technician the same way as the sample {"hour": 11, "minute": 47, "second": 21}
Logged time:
{"hour": 12, "minute": 6, "second": 41}
